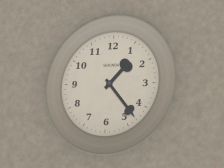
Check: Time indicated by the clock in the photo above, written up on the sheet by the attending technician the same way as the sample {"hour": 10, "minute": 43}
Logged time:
{"hour": 1, "minute": 23}
